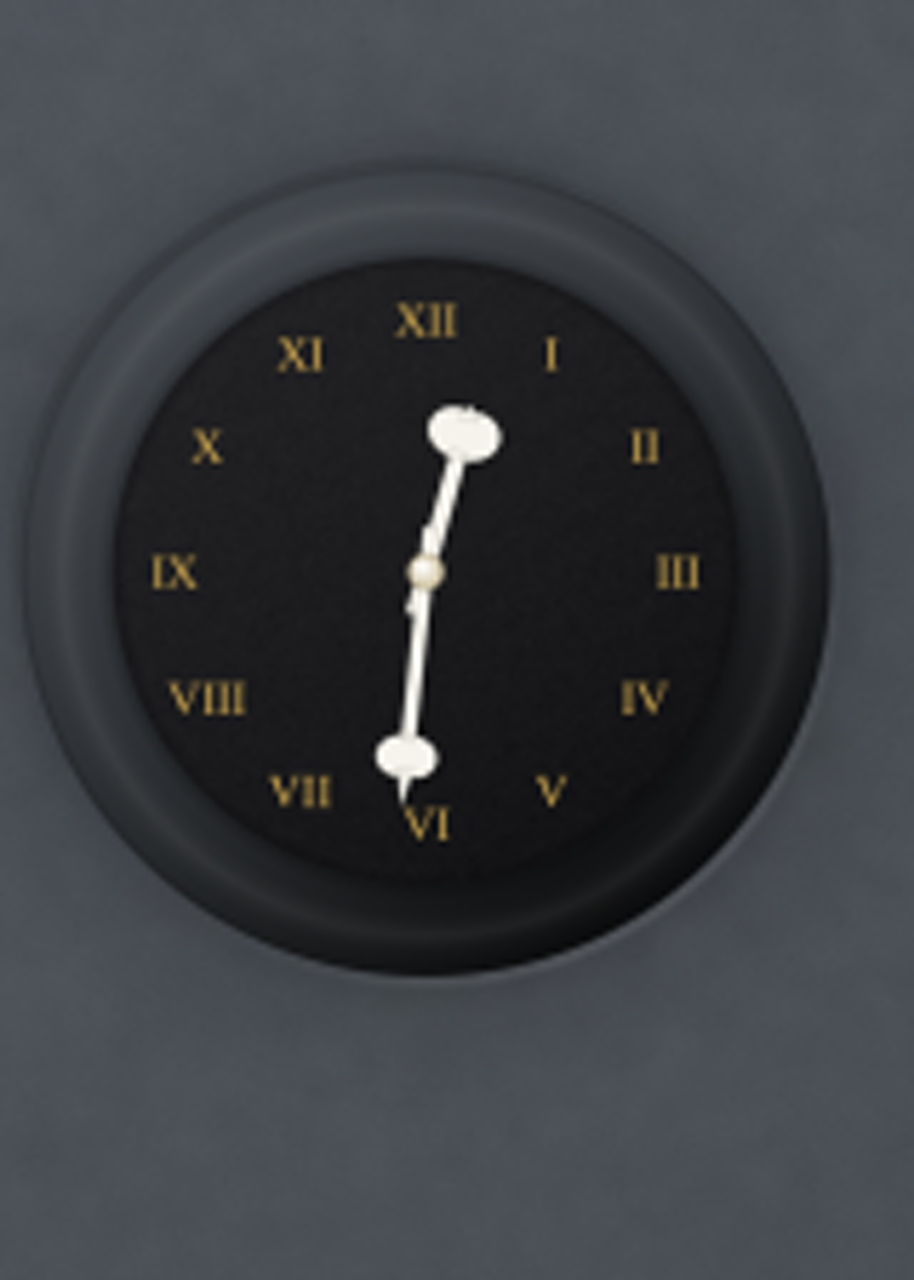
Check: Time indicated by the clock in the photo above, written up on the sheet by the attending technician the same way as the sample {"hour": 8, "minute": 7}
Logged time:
{"hour": 12, "minute": 31}
